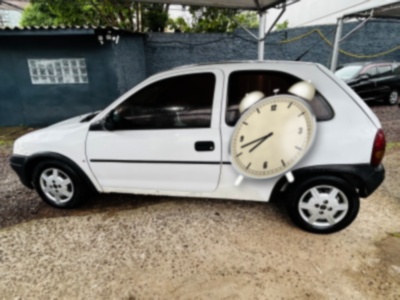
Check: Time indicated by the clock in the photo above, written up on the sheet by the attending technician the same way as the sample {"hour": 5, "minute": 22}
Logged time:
{"hour": 7, "minute": 42}
